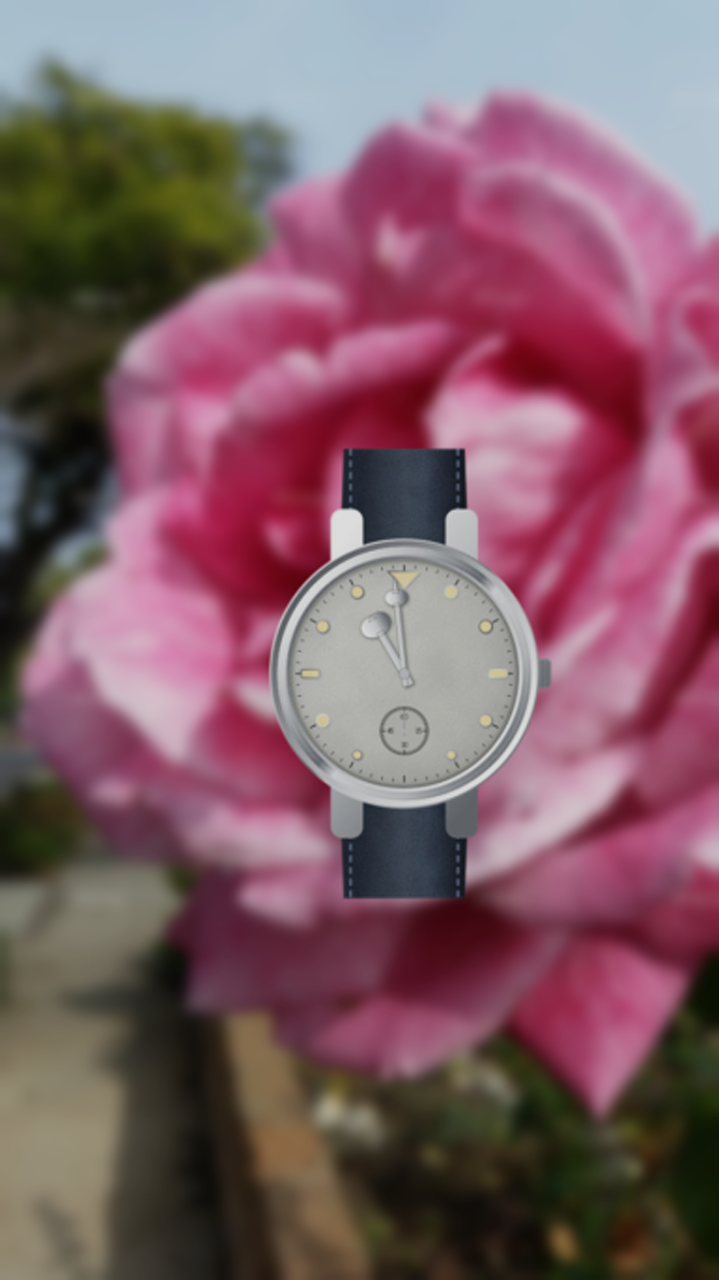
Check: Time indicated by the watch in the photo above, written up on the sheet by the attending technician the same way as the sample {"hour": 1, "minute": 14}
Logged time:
{"hour": 10, "minute": 59}
